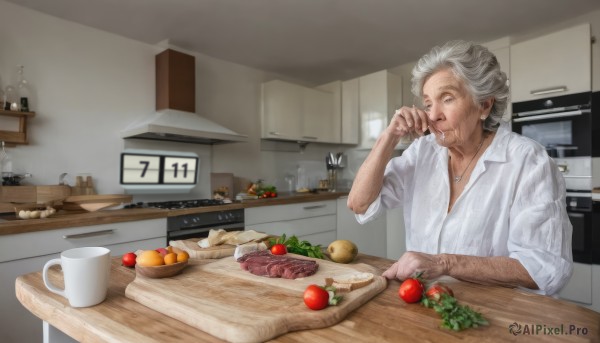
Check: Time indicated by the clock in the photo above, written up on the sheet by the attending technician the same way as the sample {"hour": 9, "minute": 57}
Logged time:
{"hour": 7, "minute": 11}
